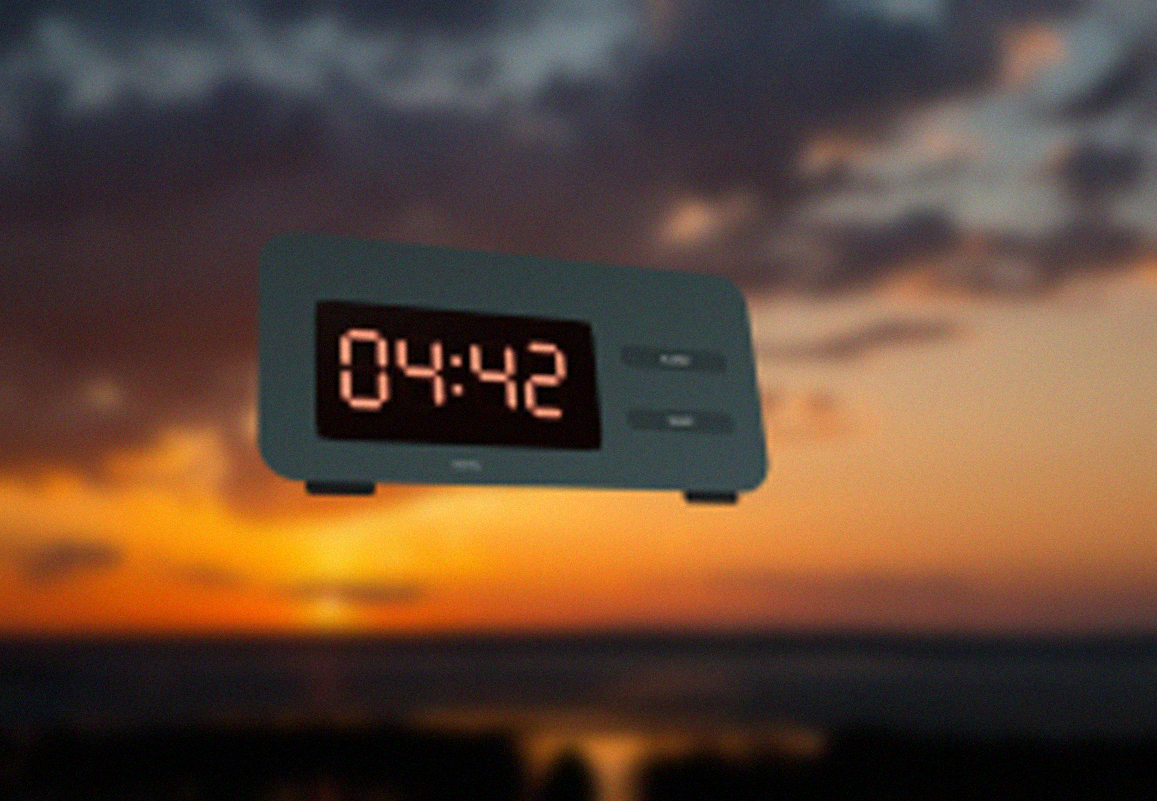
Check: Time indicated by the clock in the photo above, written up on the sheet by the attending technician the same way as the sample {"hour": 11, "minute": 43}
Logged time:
{"hour": 4, "minute": 42}
